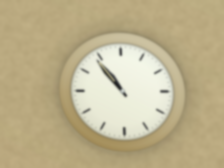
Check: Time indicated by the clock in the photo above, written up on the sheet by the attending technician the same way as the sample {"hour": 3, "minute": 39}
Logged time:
{"hour": 10, "minute": 54}
